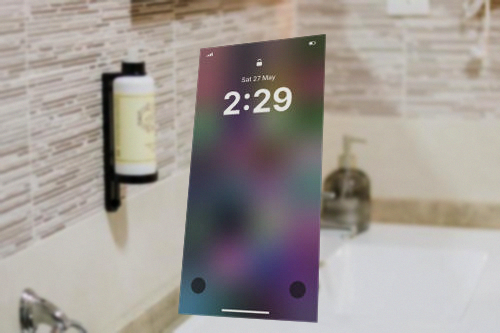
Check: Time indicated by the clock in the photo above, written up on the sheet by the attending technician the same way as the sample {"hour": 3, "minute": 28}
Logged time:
{"hour": 2, "minute": 29}
